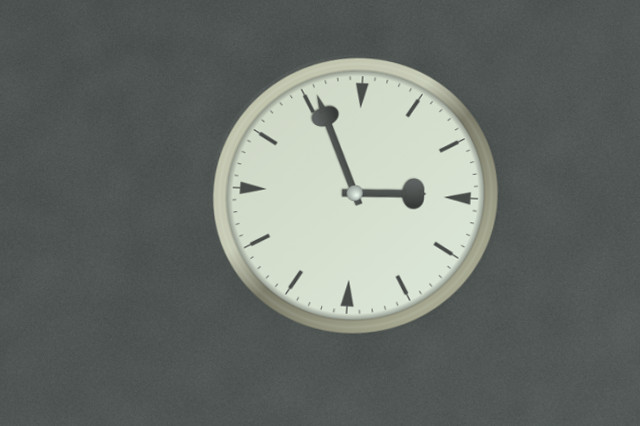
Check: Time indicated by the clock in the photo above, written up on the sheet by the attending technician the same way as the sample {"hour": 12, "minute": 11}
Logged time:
{"hour": 2, "minute": 56}
